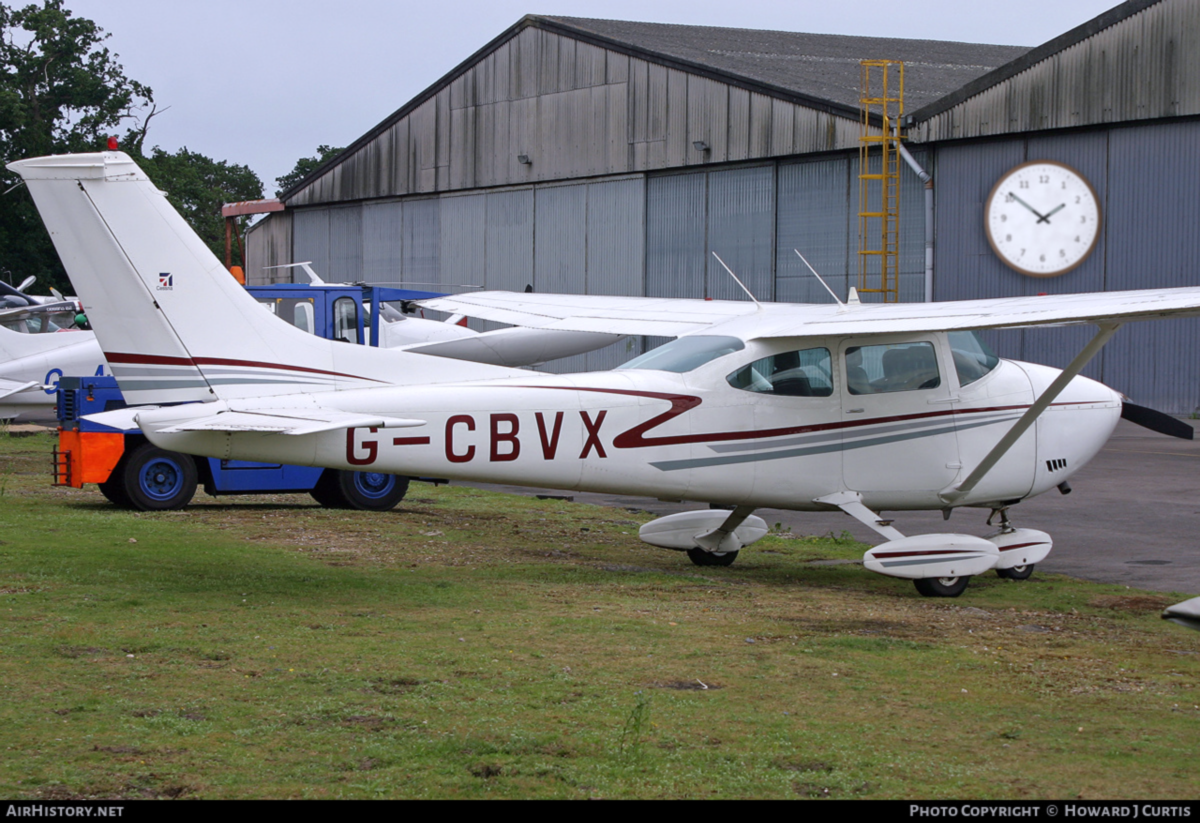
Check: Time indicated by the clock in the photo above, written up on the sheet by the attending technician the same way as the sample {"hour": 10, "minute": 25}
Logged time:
{"hour": 1, "minute": 51}
